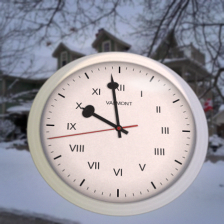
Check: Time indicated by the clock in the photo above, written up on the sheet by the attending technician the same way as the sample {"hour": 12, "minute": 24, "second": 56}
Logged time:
{"hour": 9, "minute": 58, "second": 43}
